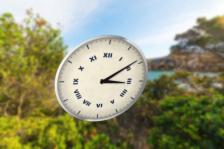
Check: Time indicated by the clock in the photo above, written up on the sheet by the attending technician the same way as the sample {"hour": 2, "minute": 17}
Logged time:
{"hour": 3, "minute": 9}
